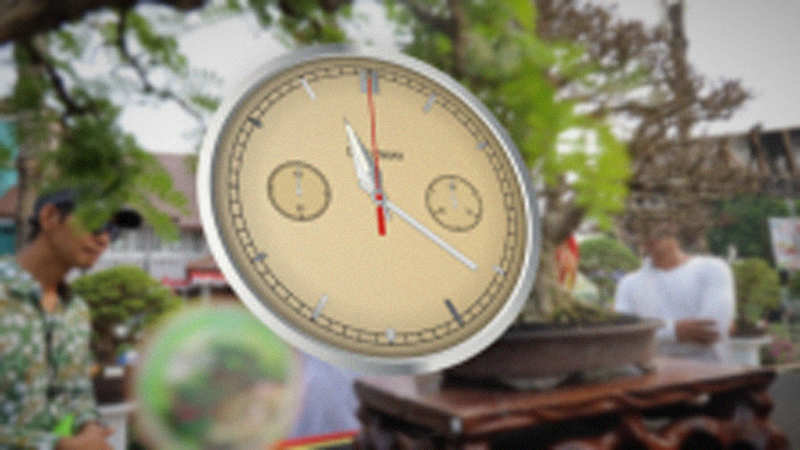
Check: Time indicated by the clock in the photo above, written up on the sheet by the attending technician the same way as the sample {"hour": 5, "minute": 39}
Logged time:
{"hour": 11, "minute": 21}
